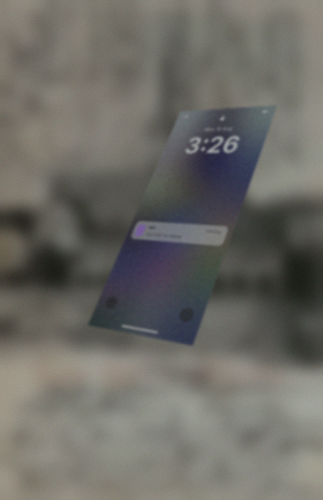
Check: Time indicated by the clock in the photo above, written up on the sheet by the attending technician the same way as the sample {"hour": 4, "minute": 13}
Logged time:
{"hour": 3, "minute": 26}
